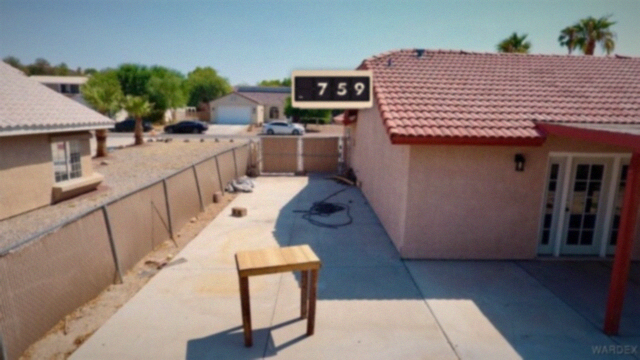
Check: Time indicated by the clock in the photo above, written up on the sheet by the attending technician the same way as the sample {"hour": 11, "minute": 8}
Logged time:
{"hour": 7, "minute": 59}
